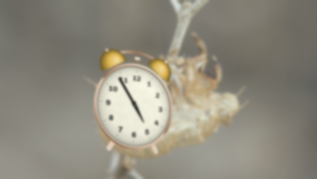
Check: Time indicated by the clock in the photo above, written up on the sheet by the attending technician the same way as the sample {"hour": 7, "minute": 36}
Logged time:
{"hour": 4, "minute": 54}
